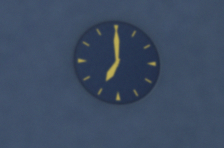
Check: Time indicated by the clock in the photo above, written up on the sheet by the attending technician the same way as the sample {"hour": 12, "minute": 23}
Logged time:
{"hour": 7, "minute": 0}
